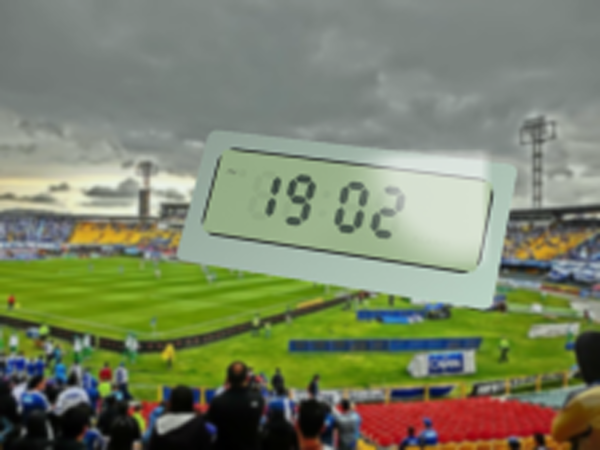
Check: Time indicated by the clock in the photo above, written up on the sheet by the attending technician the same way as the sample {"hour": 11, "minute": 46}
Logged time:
{"hour": 19, "minute": 2}
